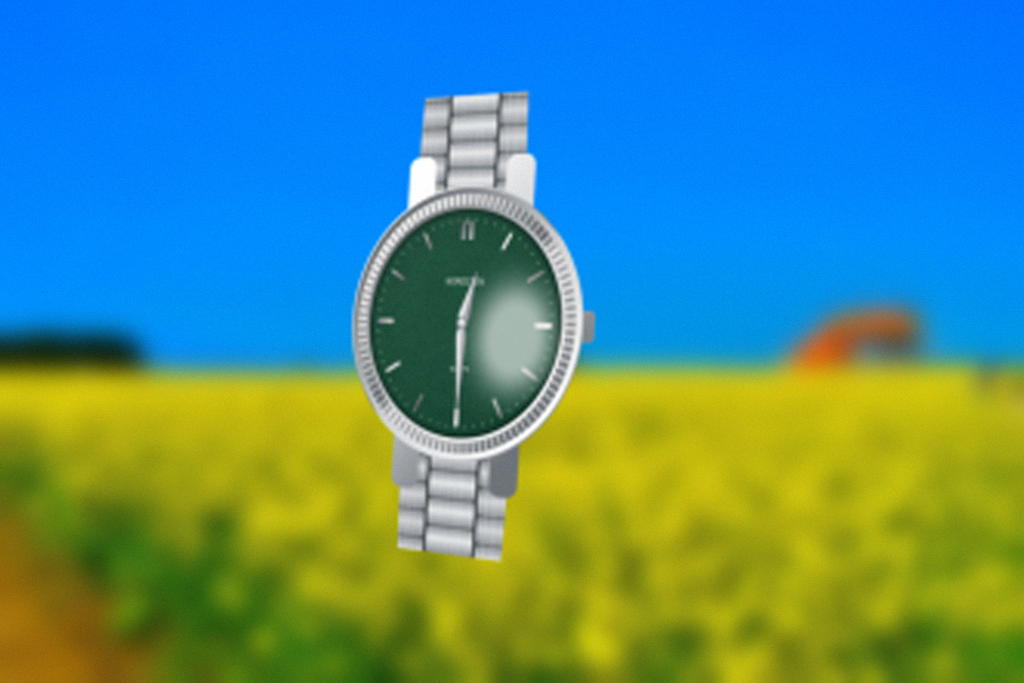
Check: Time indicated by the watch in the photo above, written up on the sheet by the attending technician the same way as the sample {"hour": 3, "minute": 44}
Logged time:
{"hour": 12, "minute": 30}
